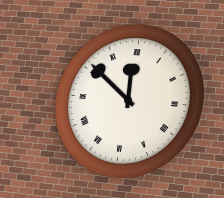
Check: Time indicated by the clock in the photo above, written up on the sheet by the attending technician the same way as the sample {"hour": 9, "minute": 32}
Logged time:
{"hour": 11, "minute": 51}
